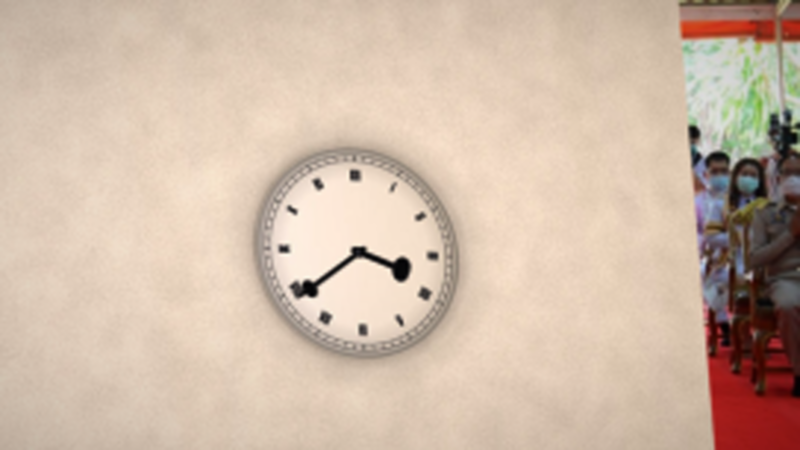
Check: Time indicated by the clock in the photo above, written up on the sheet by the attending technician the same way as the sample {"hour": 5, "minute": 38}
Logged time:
{"hour": 3, "minute": 39}
